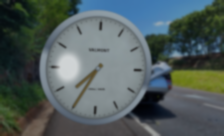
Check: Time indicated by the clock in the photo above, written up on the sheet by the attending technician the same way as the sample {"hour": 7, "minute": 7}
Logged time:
{"hour": 7, "minute": 35}
